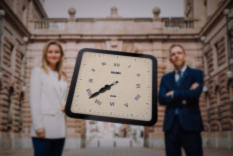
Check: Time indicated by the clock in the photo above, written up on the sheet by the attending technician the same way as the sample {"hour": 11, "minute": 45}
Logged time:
{"hour": 7, "minute": 38}
